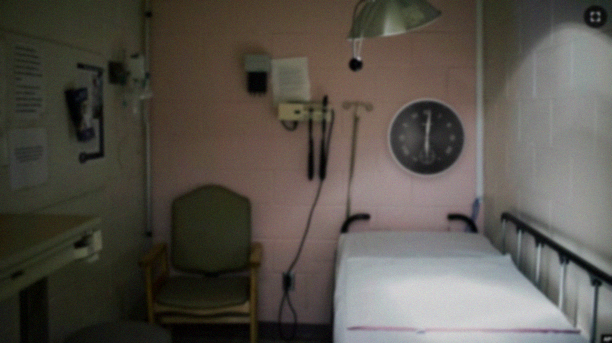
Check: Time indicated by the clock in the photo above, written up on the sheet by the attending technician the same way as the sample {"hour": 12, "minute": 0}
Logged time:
{"hour": 6, "minute": 1}
